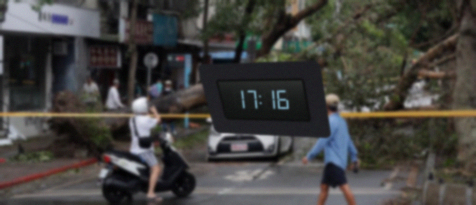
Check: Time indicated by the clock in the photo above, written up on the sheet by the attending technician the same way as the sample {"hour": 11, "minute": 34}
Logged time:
{"hour": 17, "minute": 16}
